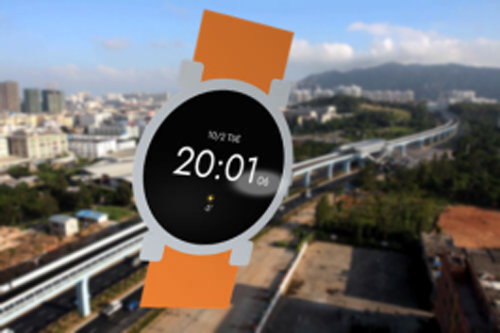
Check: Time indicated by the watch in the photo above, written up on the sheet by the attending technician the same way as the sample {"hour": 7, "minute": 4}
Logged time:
{"hour": 20, "minute": 1}
